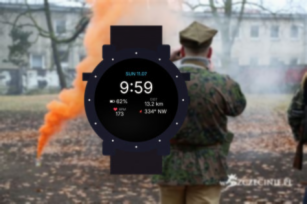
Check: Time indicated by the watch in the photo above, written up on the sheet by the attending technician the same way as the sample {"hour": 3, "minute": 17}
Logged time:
{"hour": 9, "minute": 59}
